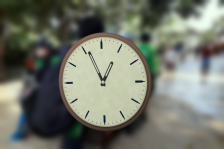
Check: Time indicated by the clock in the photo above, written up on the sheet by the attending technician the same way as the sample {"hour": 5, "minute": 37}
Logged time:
{"hour": 12, "minute": 56}
